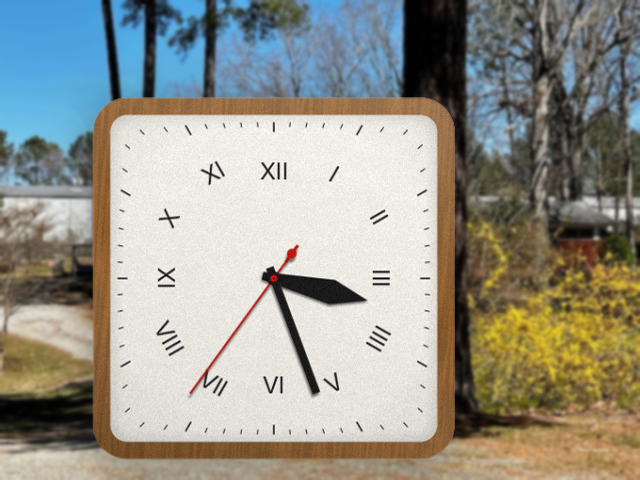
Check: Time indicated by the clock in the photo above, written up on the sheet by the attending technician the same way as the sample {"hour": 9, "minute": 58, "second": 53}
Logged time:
{"hour": 3, "minute": 26, "second": 36}
